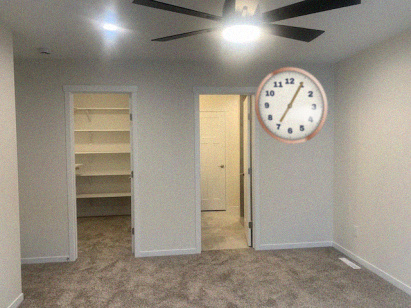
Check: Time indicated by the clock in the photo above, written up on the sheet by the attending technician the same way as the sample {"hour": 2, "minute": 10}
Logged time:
{"hour": 7, "minute": 5}
